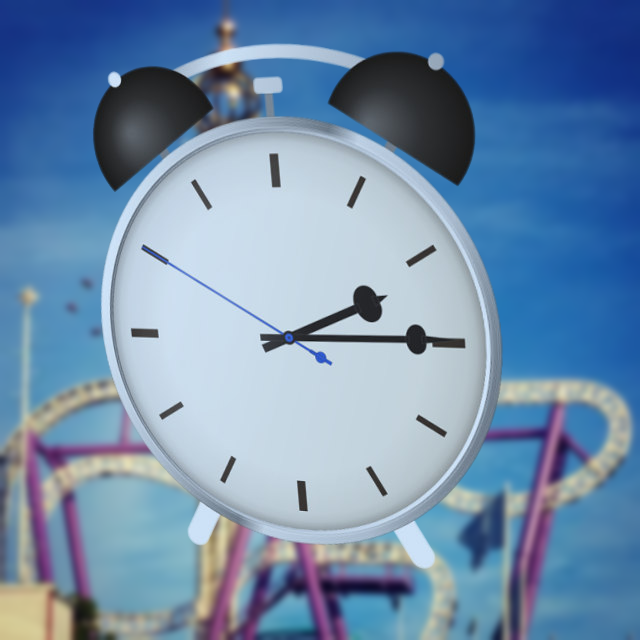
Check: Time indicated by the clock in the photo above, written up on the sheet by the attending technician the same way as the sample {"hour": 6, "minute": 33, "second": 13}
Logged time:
{"hour": 2, "minute": 14, "second": 50}
